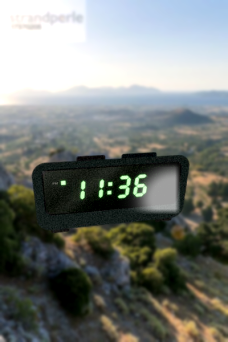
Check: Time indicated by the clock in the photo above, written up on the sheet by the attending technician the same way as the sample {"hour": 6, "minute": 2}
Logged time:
{"hour": 11, "minute": 36}
